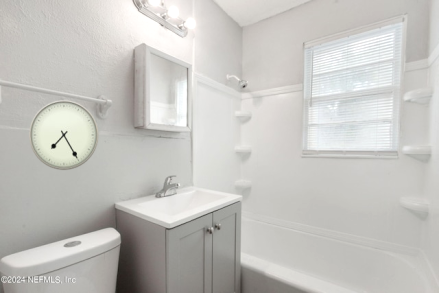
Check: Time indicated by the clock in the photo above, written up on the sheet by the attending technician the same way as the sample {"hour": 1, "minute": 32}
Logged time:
{"hour": 7, "minute": 25}
